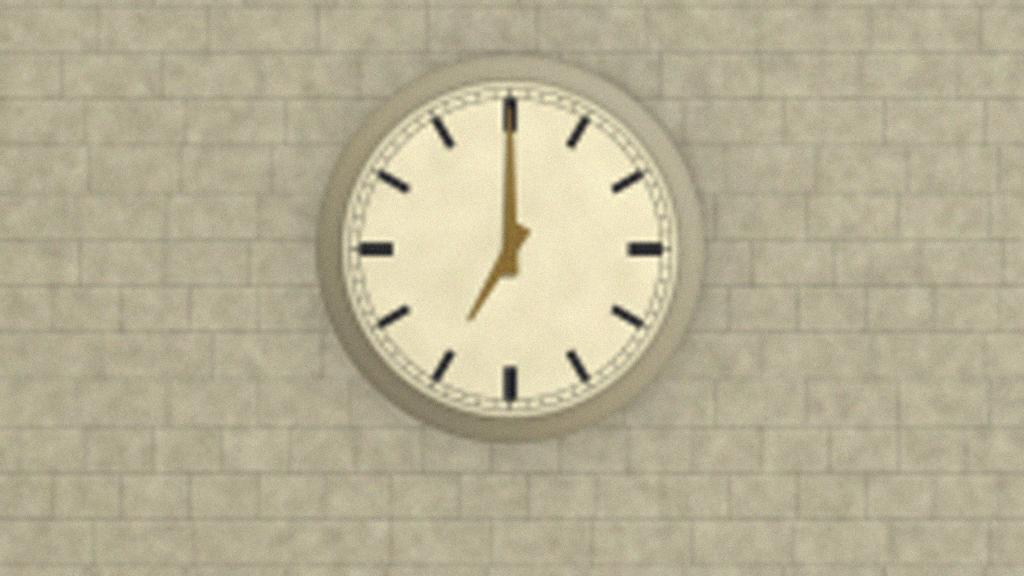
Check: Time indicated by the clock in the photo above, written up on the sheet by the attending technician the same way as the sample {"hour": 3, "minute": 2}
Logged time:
{"hour": 7, "minute": 0}
